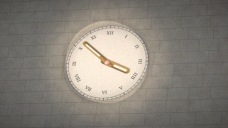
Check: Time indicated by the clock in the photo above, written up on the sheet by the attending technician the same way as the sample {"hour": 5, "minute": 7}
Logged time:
{"hour": 3, "minute": 52}
